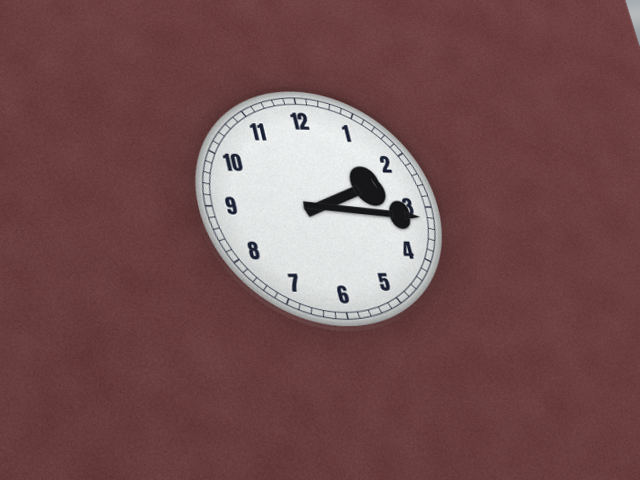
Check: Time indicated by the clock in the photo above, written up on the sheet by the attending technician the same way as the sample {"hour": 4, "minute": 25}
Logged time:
{"hour": 2, "minute": 16}
